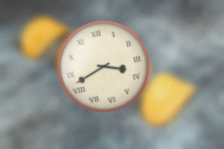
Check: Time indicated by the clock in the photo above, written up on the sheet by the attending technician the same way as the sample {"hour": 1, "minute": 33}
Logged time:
{"hour": 3, "minute": 42}
